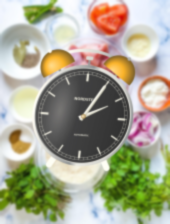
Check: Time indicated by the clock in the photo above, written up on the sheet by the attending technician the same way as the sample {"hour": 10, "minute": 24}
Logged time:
{"hour": 2, "minute": 5}
